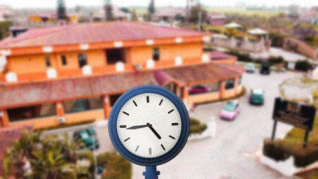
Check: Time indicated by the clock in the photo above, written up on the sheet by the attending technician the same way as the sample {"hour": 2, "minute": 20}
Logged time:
{"hour": 4, "minute": 44}
